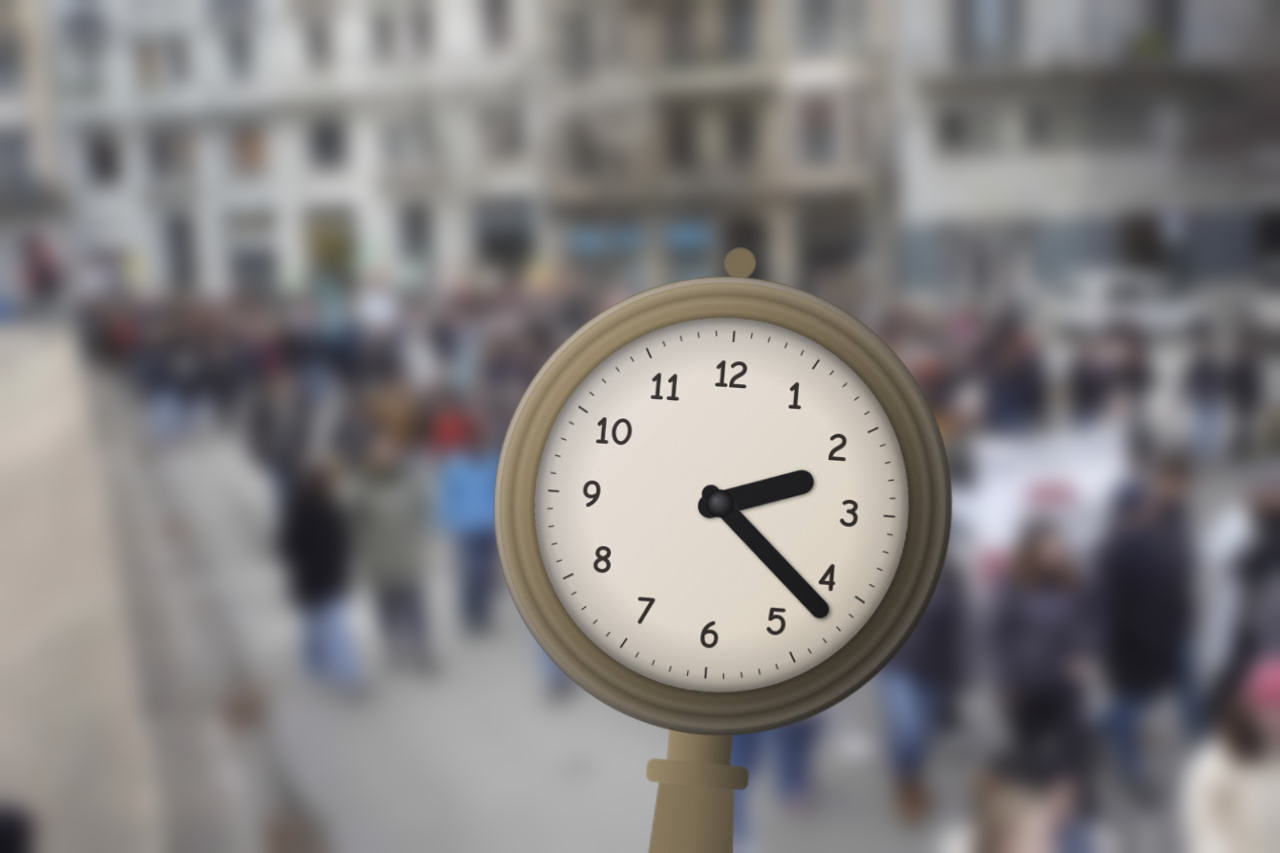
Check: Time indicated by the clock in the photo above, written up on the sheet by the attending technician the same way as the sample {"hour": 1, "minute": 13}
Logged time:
{"hour": 2, "minute": 22}
